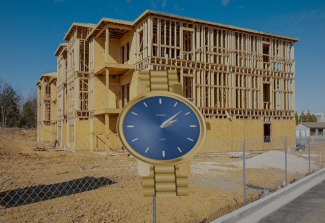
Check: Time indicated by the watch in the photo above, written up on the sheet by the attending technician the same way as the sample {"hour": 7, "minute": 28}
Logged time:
{"hour": 2, "minute": 8}
